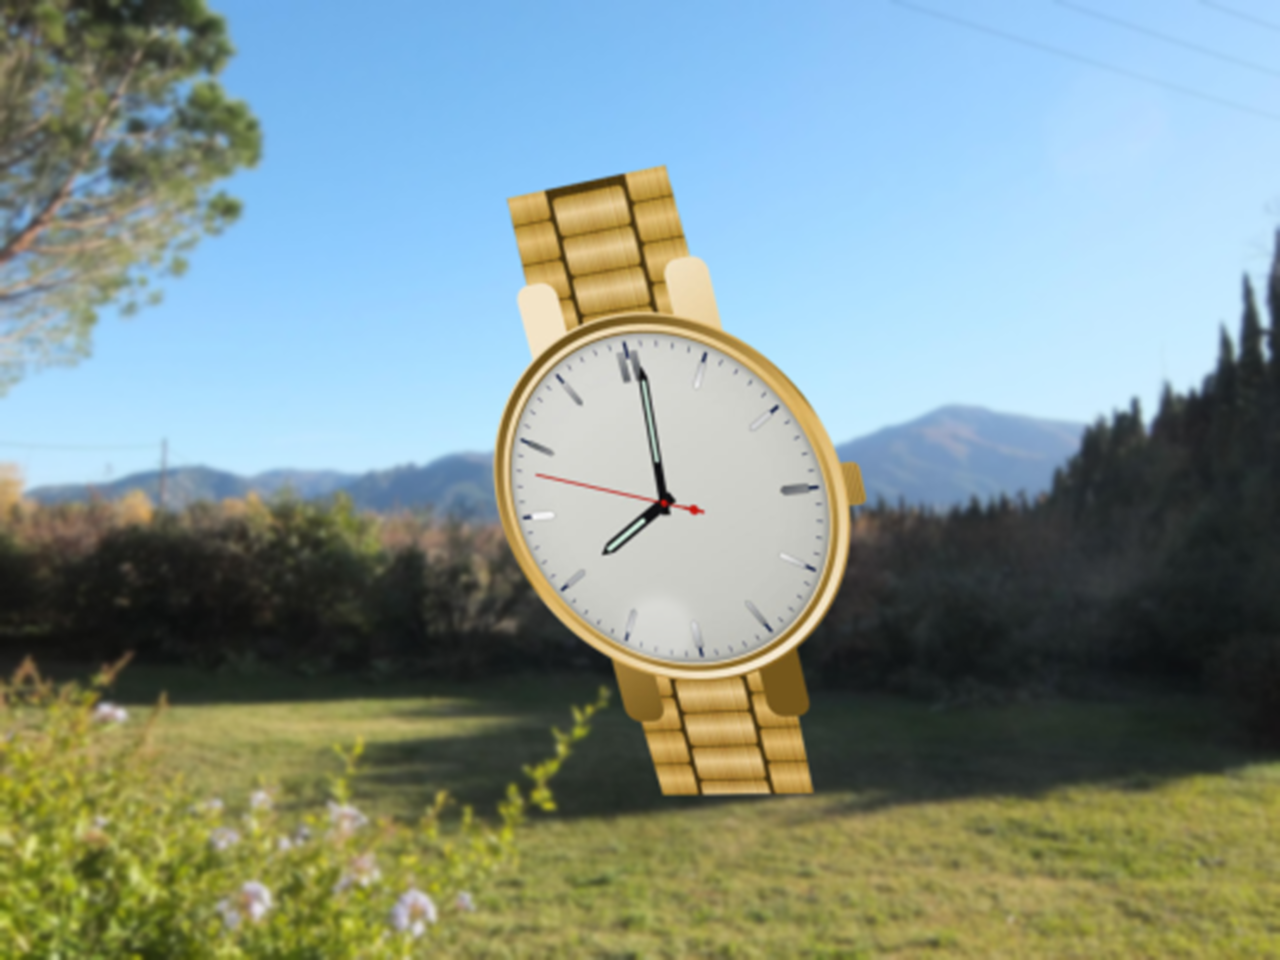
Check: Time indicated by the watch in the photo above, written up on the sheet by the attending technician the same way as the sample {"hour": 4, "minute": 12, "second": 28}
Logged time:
{"hour": 8, "minute": 0, "second": 48}
